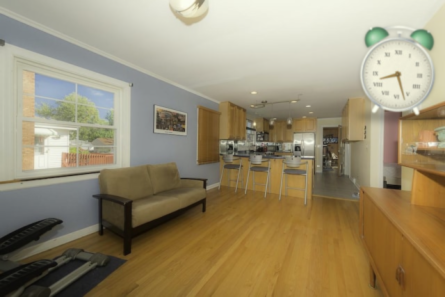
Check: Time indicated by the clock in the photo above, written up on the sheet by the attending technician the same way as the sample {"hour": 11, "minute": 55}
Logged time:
{"hour": 8, "minute": 27}
